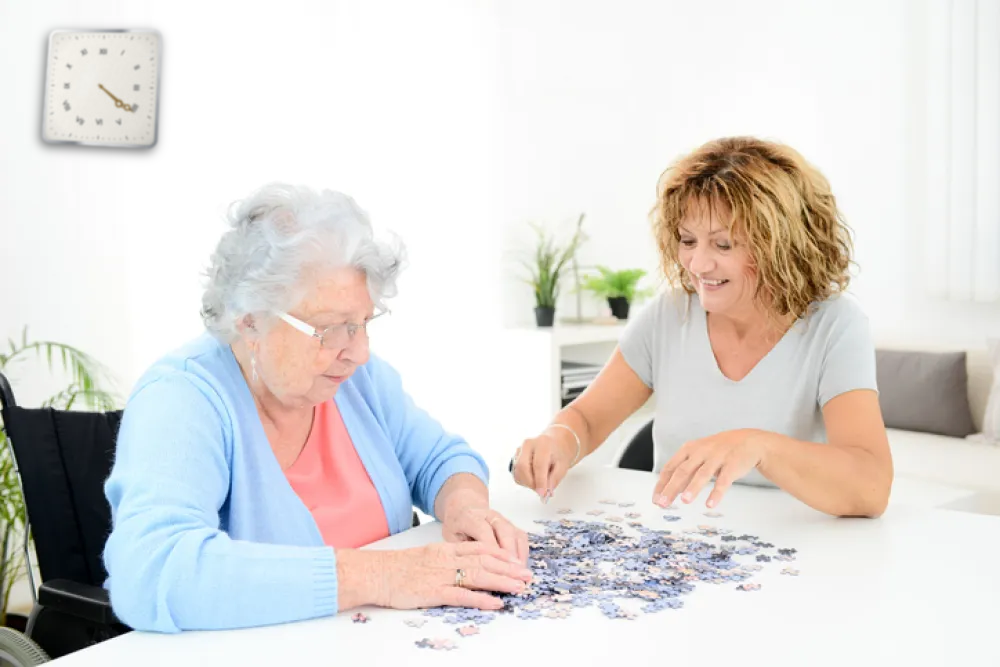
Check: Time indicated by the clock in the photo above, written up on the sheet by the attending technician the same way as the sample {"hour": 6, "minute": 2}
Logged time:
{"hour": 4, "minute": 21}
